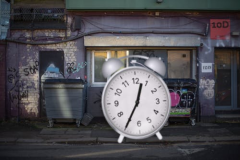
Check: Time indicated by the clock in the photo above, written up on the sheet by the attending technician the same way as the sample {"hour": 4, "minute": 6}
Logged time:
{"hour": 12, "minute": 35}
